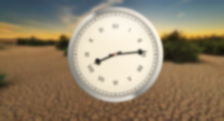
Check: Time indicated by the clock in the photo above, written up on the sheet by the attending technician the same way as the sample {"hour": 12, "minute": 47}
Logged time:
{"hour": 8, "minute": 14}
